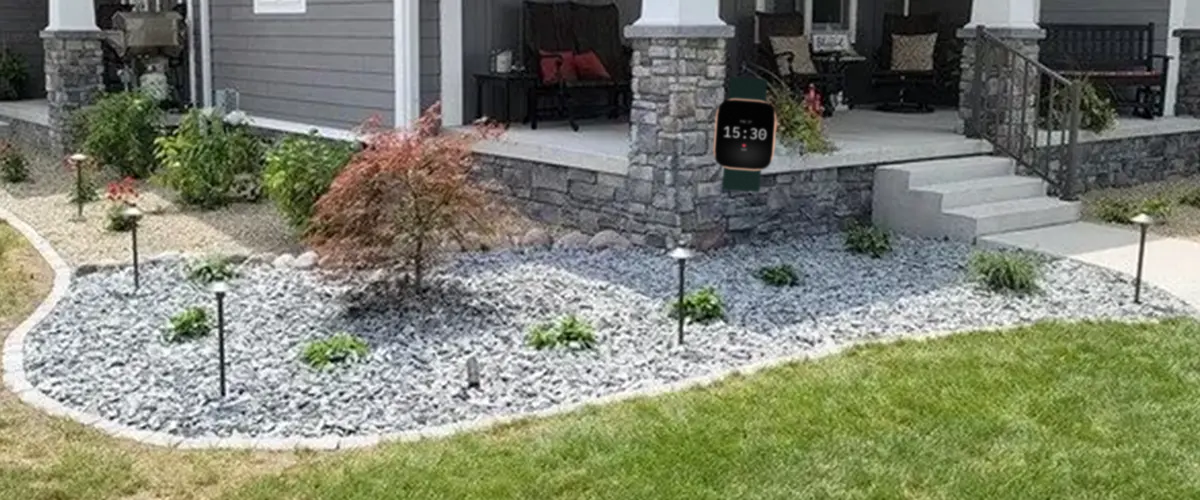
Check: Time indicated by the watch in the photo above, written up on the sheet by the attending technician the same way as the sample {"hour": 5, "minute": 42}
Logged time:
{"hour": 15, "minute": 30}
